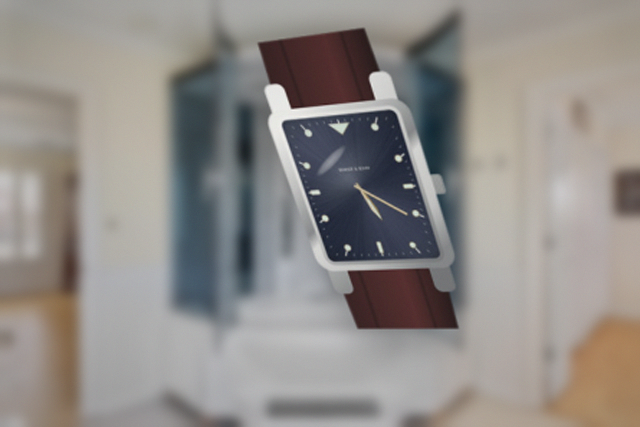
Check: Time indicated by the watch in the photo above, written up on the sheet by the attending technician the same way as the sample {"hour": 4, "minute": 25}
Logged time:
{"hour": 5, "minute": 21}
